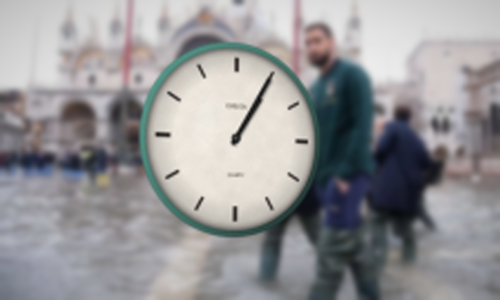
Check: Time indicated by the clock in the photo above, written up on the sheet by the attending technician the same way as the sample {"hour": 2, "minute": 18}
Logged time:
{"hour": 1, "minute": 5}
